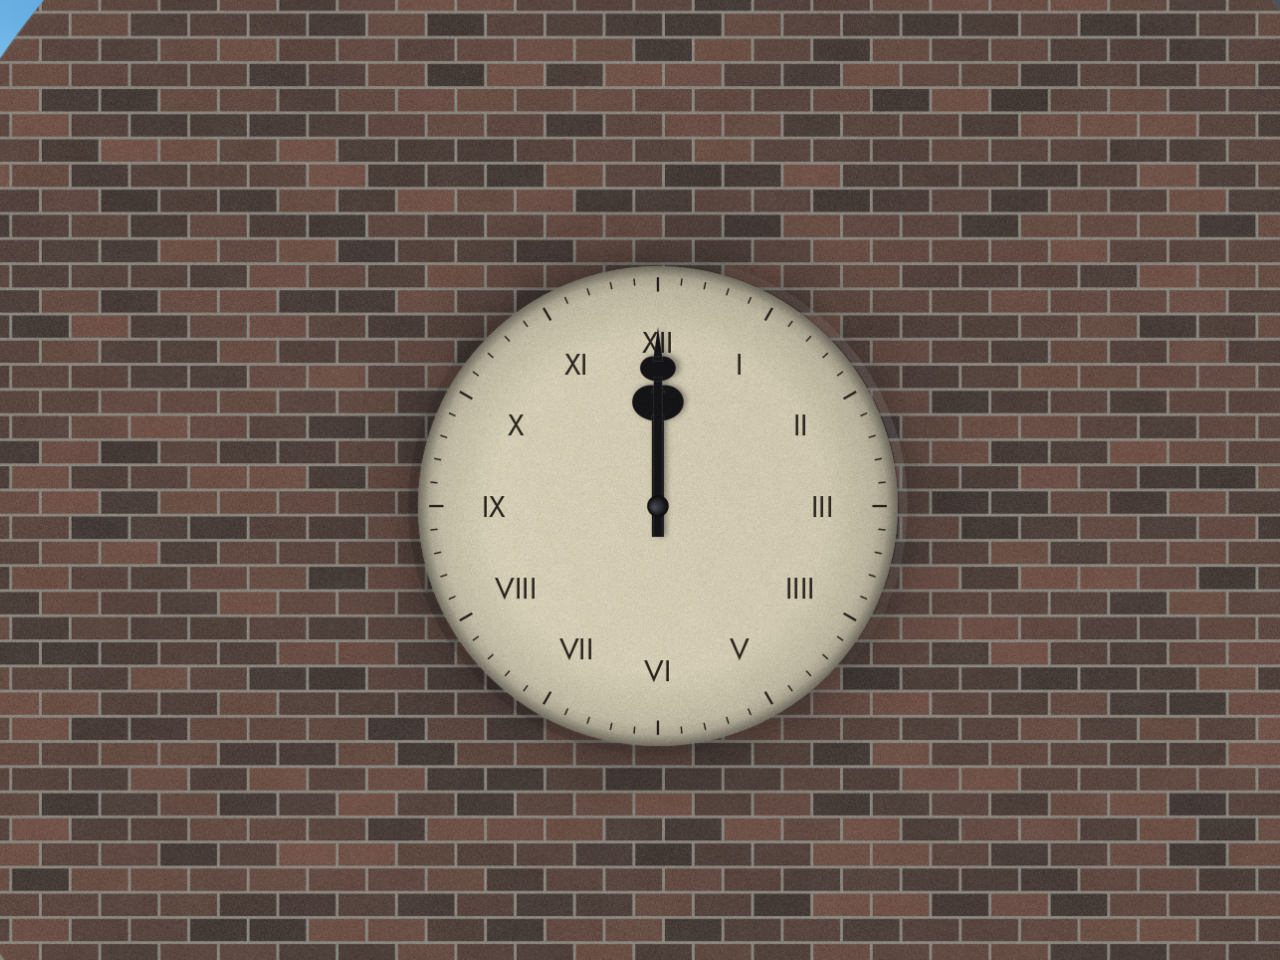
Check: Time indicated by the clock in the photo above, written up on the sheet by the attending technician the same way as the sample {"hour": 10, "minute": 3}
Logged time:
{"hour": 12, "minute": 0}
